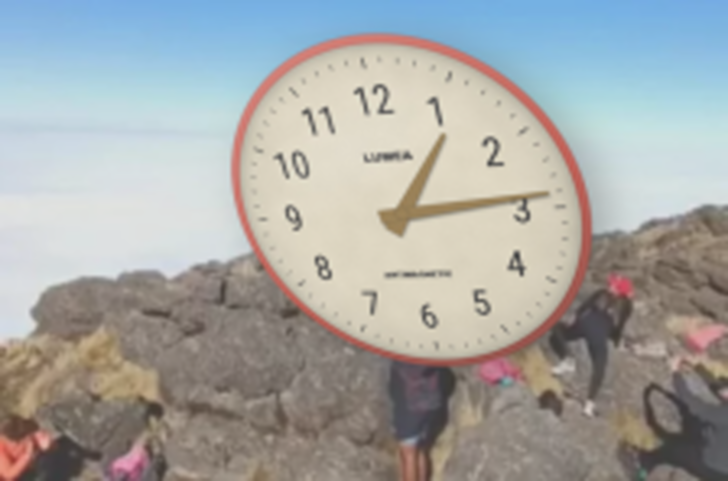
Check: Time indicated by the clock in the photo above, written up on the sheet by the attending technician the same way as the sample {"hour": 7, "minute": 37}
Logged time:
{"hour": 1, "minute": 14}
